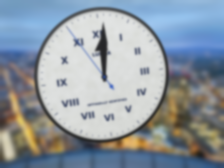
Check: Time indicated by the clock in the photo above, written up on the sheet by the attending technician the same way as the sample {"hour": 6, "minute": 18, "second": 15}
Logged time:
{"hour": 12, "minute": 0, "second": 55}
